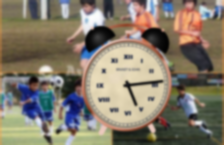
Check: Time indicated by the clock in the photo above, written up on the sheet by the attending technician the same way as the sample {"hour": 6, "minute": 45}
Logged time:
{"hour": 5, "minute": 14}
